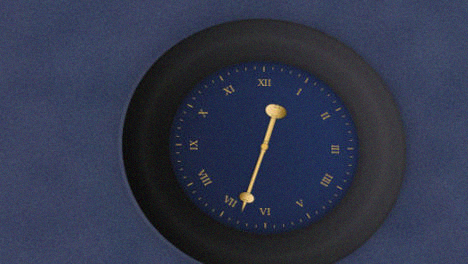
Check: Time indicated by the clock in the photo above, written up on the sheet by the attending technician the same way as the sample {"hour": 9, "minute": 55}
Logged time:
{"hour": 12, "minute": 33}
